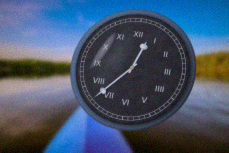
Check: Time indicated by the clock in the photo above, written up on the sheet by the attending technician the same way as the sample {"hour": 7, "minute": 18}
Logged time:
{"hour": 12, "minute": 37}
